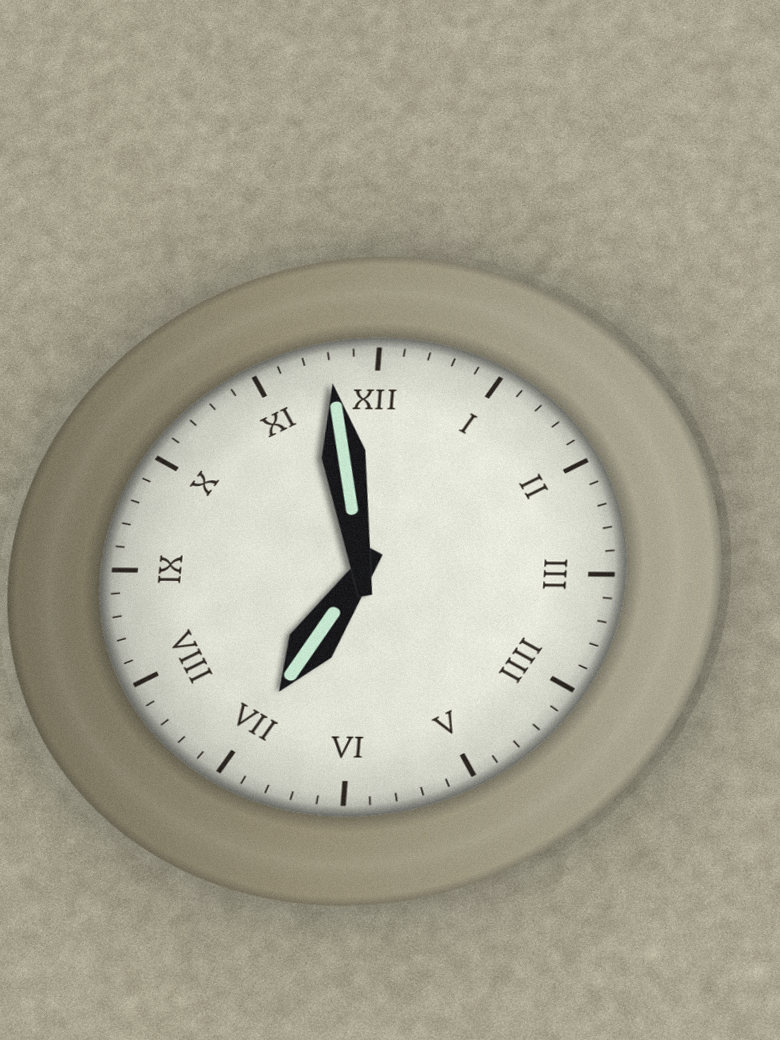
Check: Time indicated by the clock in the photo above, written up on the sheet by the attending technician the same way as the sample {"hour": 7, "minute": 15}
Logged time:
{"hour": 6, "minute": 58}
